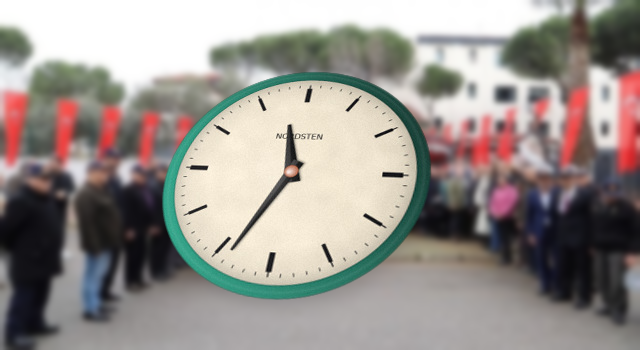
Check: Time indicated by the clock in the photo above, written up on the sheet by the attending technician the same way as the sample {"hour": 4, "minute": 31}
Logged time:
{"hour": 11, "minute": 34}
